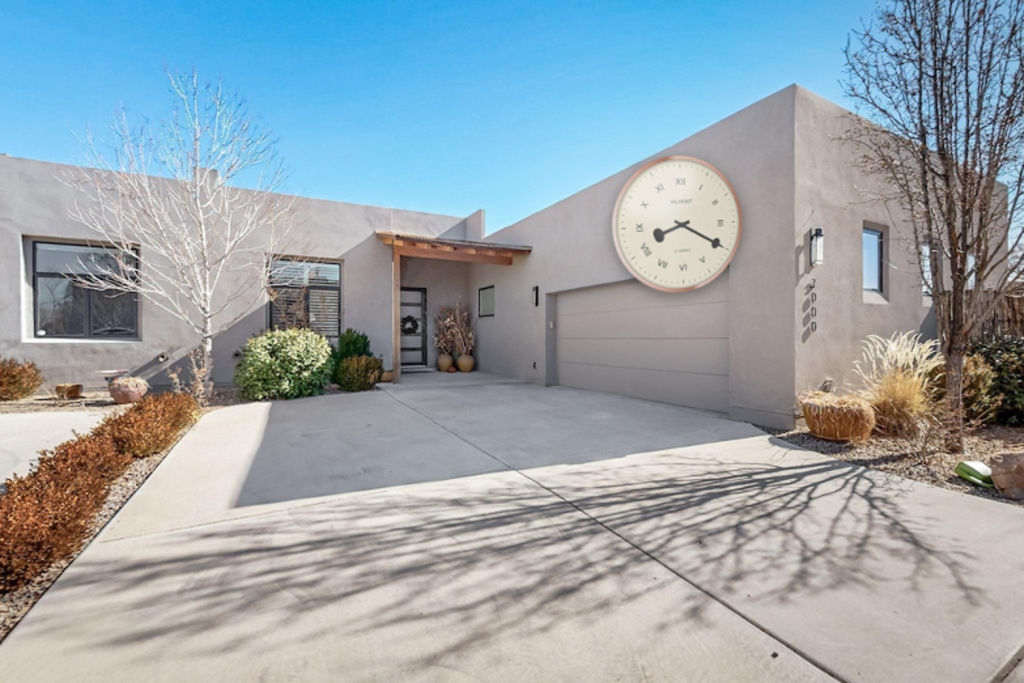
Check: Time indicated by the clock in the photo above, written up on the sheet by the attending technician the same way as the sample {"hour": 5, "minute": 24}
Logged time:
{"hour": 8, "minute": 20}
